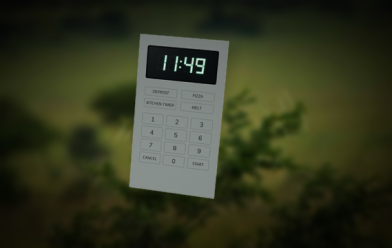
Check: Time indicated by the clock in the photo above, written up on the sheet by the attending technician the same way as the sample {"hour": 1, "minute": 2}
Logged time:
{"hour": 11, "minute": 49}
